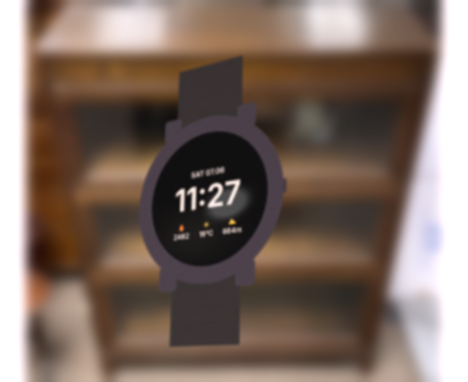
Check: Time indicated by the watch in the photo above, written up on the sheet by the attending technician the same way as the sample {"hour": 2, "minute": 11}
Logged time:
{"hour": 11, "minute": 27}
